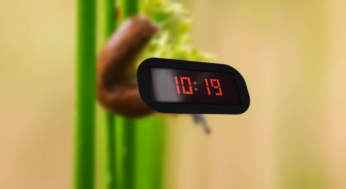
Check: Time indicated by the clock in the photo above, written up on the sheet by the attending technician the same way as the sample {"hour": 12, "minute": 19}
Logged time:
{"hour": 10, "minute": 19}
